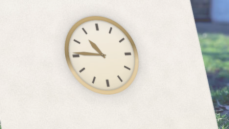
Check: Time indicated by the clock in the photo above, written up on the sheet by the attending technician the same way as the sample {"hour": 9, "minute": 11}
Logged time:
{"hour": 10, "minute": 46}
